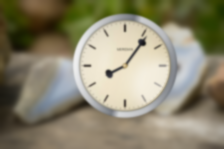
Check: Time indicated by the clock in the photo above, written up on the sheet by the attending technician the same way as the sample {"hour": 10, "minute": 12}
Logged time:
{"hour": 8, "minute": 6}
